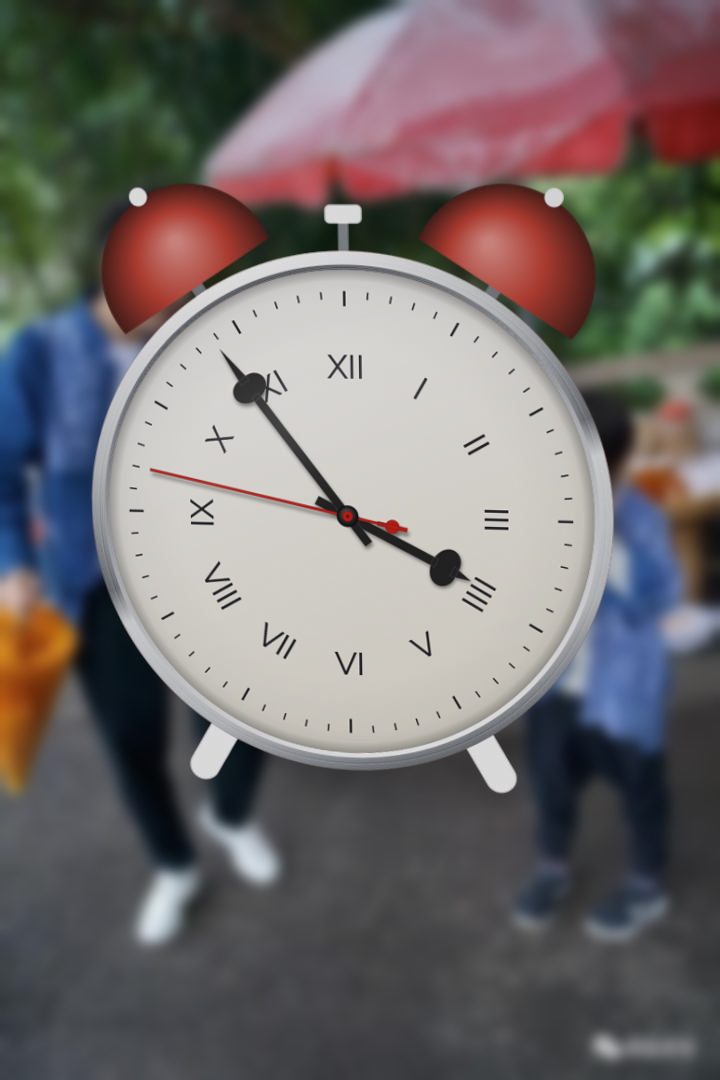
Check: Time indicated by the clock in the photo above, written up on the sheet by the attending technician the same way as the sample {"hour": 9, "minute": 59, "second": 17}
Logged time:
{"hour": 3, "minute": 53, "second": 47}
